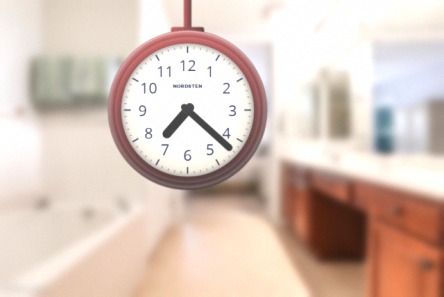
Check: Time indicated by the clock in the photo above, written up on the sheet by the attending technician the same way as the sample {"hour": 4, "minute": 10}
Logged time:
{"hour": 7, "minute": 22}
